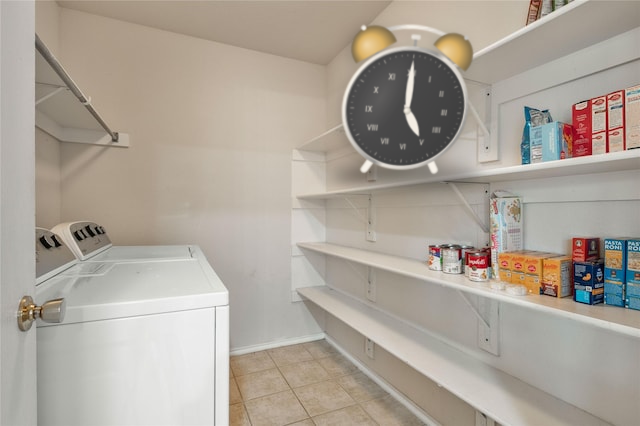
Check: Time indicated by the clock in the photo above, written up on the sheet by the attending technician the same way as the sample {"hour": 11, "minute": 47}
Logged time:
{"hour": 5, "minute": 0}
